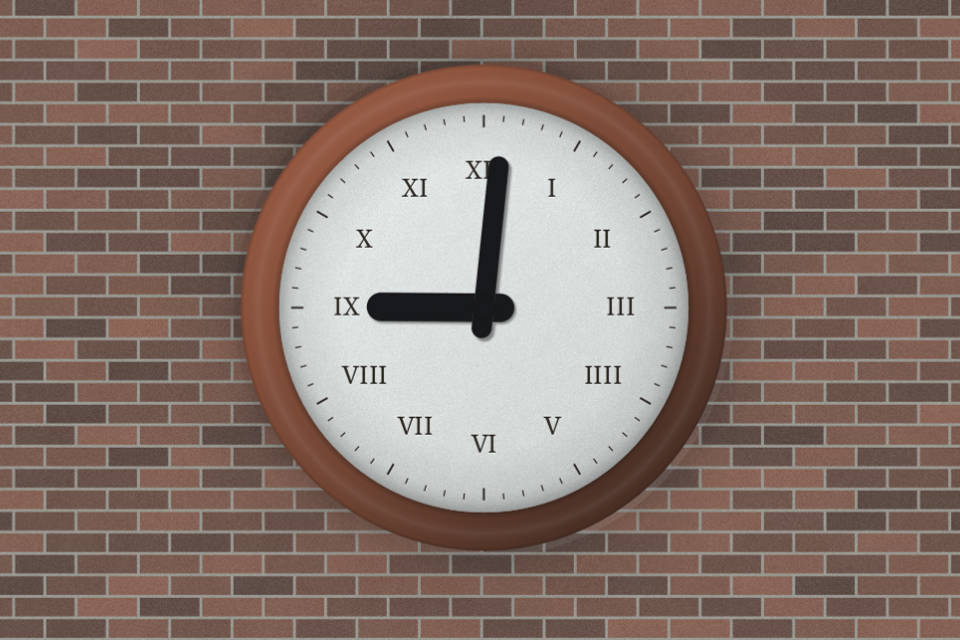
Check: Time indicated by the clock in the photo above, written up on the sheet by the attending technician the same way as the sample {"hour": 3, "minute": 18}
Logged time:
{"hour": 9, "minute": 1}
